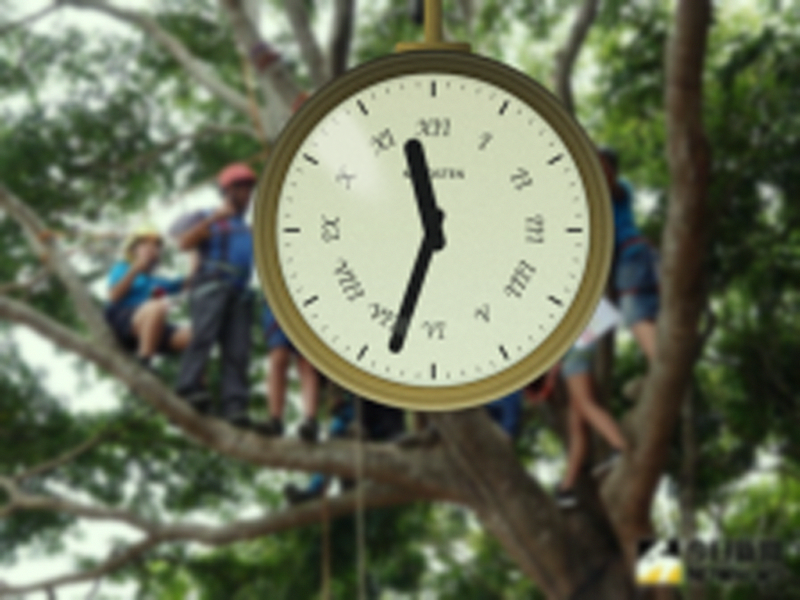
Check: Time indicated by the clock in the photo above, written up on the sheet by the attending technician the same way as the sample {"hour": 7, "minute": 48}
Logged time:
{"hour": 11, "minute": 33}
